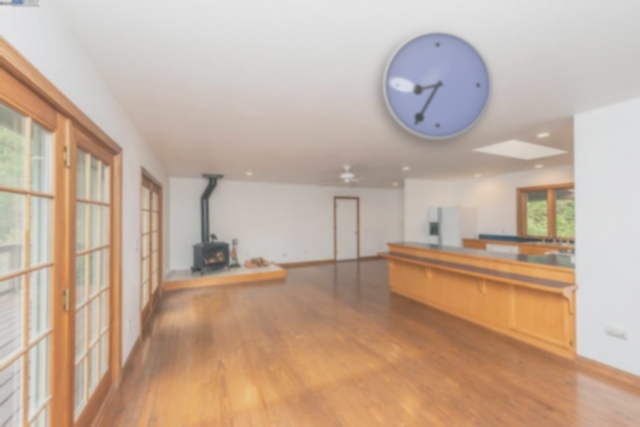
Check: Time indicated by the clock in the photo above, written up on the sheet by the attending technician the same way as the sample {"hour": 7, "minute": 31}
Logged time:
{"hour": 8, "minute": 35}
